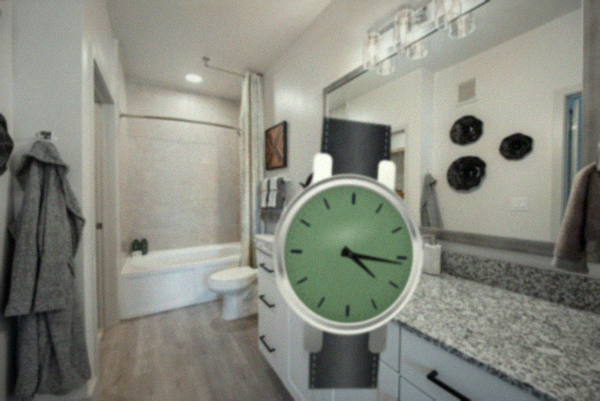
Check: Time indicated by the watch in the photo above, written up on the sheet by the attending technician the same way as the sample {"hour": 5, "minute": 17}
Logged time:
{"hour": 4, "minute": 16}
